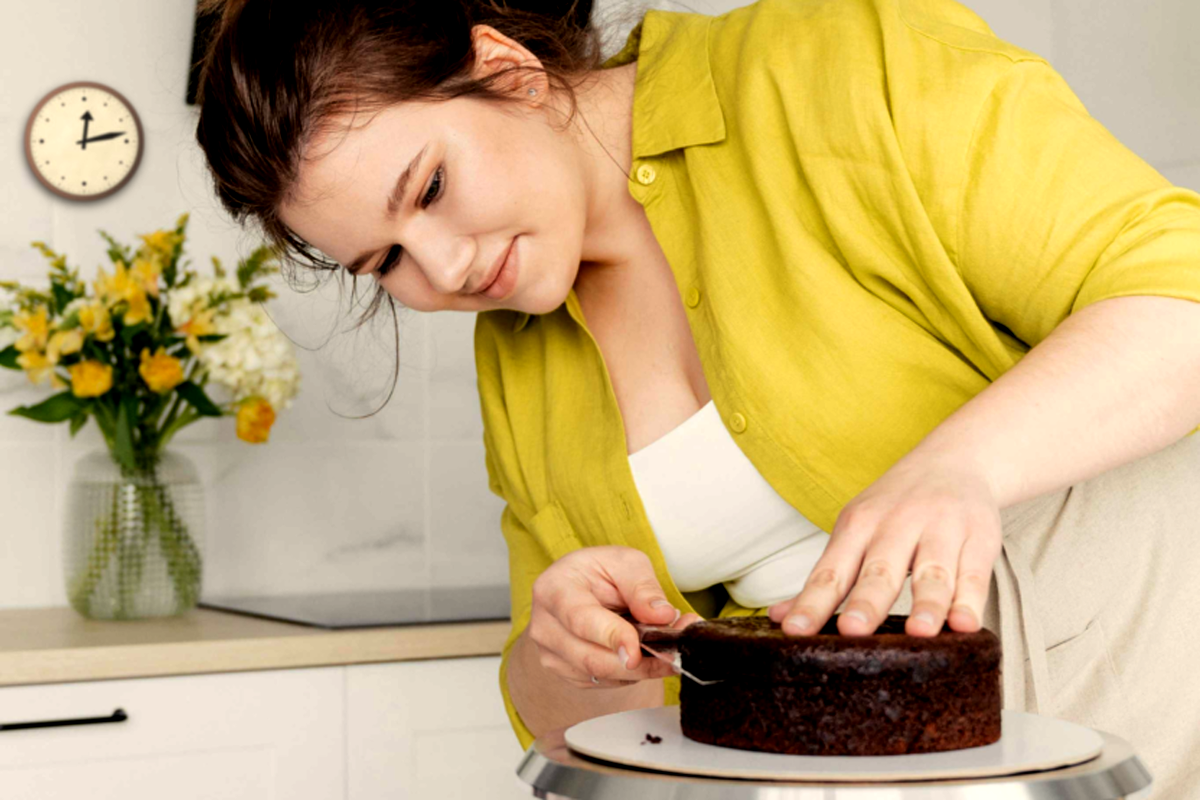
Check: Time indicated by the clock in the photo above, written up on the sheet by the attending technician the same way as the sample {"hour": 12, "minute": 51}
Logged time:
{"hour": 12, "minute": 13}
